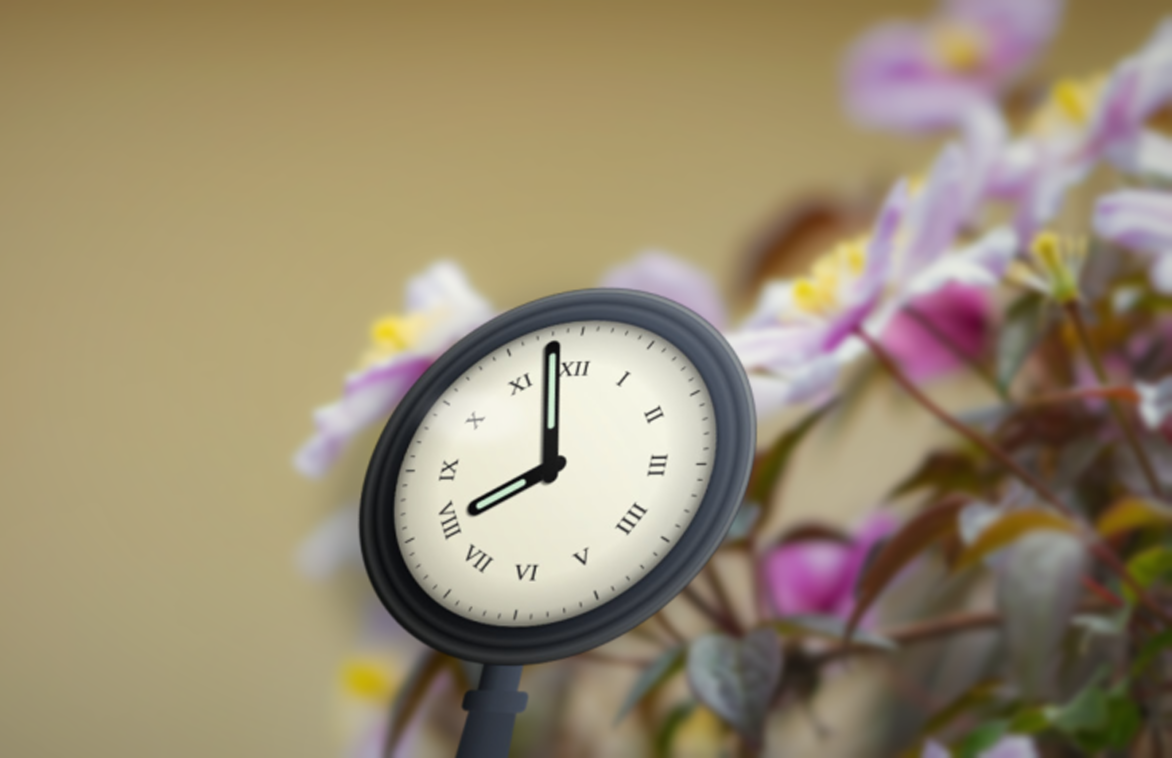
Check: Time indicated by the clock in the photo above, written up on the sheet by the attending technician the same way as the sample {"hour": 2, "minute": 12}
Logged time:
{"hour": 7, "minute": 58}
